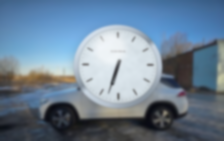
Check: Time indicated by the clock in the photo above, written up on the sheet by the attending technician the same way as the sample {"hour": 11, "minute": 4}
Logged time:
{"hour": 6, "minute": 33}
